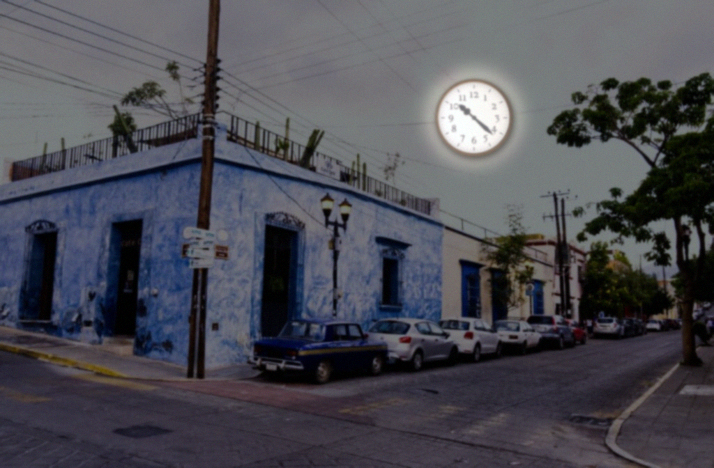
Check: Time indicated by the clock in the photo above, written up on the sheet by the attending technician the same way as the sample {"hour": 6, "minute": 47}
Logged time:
{"hour": 10, "minute": 22}
